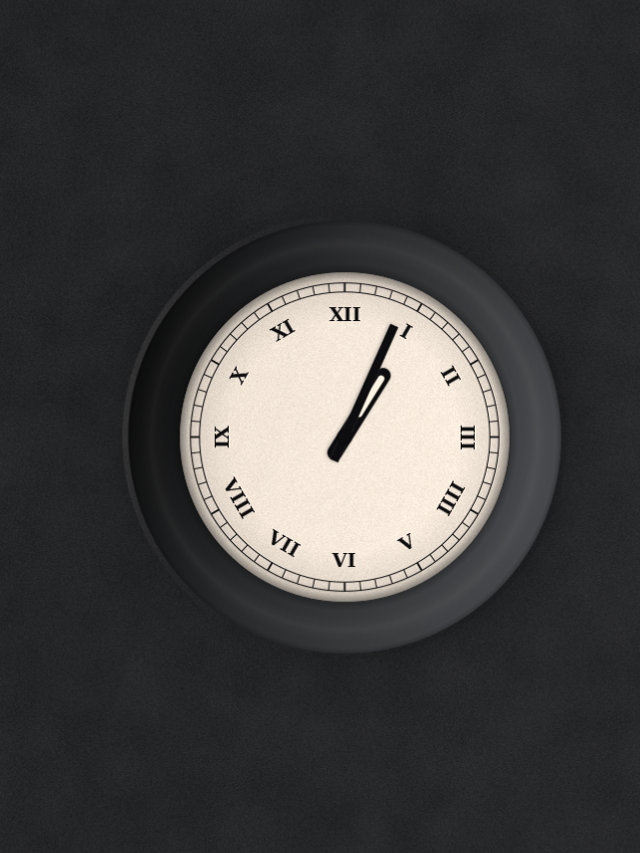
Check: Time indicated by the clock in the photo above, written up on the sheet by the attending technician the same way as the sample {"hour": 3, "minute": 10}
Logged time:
{"hour": 1, "minute": 4}
